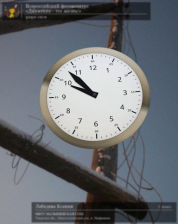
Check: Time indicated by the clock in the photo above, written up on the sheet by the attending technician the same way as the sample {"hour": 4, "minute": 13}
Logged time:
{"hour": 9, "minute": 53}
